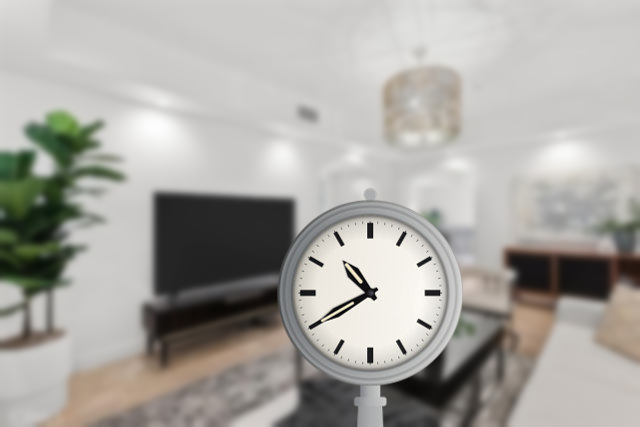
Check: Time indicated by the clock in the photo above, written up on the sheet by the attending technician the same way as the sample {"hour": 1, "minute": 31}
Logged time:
{"hour": 10, "minute": 40}
